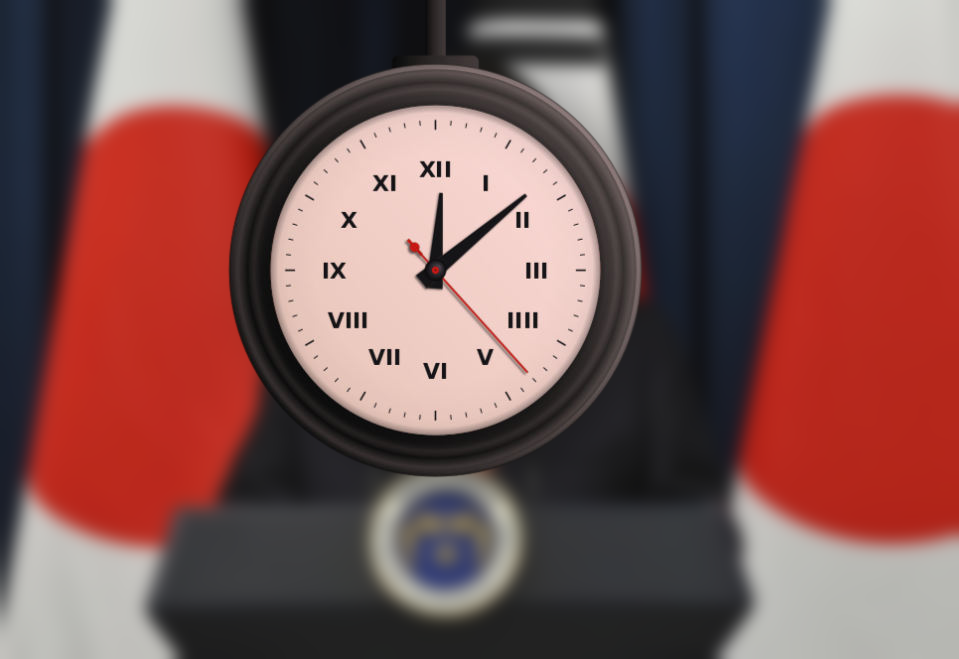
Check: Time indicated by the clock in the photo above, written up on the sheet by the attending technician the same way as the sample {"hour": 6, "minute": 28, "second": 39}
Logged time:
{"hour": 12, "minute": 8, "second": 23}
